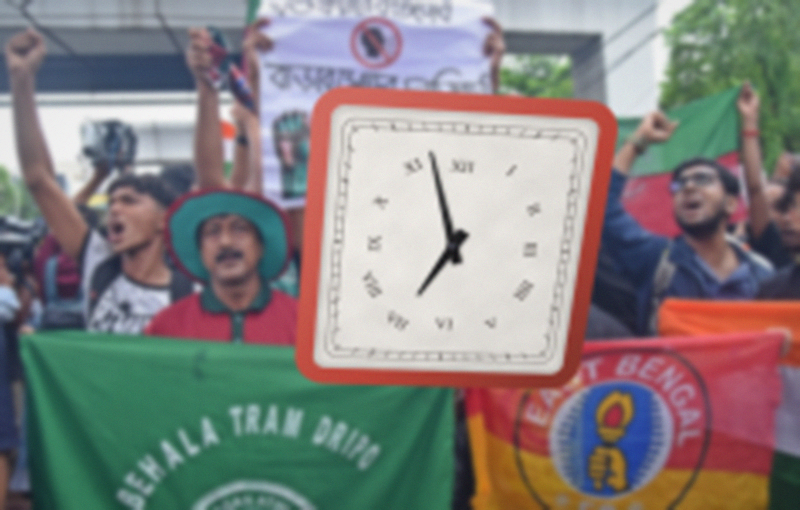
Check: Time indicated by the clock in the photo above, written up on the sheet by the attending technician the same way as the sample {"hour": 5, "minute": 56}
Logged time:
{"hour": 6, "minute": 57}
